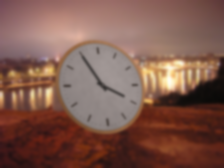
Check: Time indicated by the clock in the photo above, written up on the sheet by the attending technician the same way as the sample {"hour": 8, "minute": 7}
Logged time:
{"hour": 3, "minute": 55}
